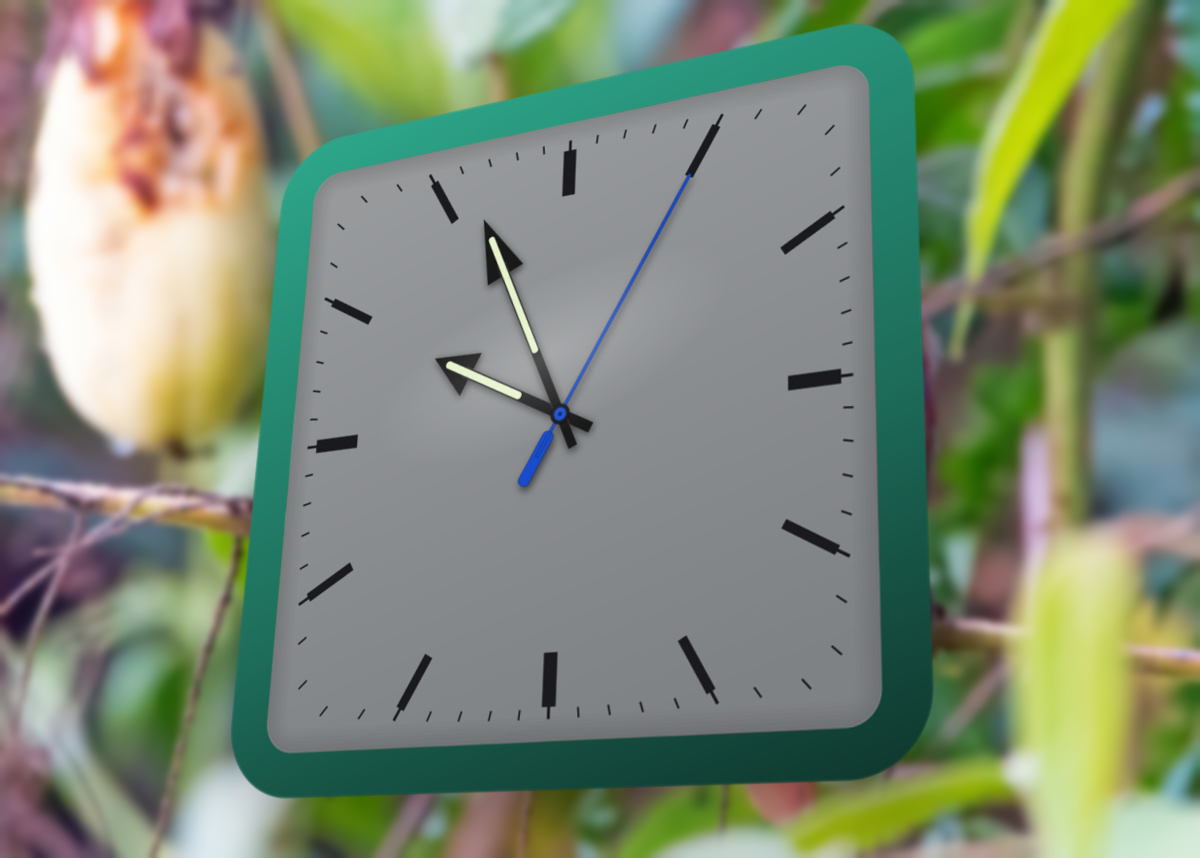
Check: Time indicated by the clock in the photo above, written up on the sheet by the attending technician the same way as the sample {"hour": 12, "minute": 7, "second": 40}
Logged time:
{"hour": 9, "minute": 56, "second": 5}
